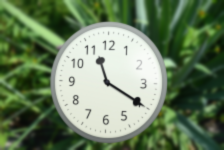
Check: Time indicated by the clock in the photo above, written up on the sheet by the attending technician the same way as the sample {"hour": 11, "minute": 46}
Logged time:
{"hour": 11, "minute": 20}
